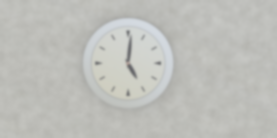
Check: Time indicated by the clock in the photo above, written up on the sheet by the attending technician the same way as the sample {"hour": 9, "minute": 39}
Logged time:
{"hour": 5, "minute": 1}
